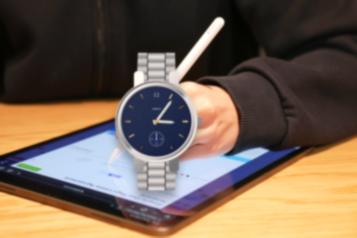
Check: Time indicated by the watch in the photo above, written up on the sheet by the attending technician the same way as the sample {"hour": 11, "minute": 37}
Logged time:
{"hour": 3, "minute": 6}
